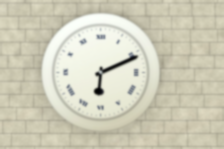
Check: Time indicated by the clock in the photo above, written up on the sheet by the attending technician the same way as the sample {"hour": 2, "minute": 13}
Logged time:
{"hour": 6, "minute": 11}
